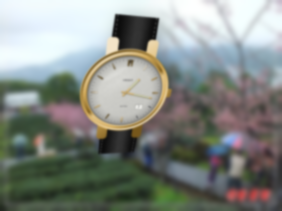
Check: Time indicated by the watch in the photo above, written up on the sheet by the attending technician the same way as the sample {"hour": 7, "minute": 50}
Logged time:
{"hour": 1, "minute": 17}
